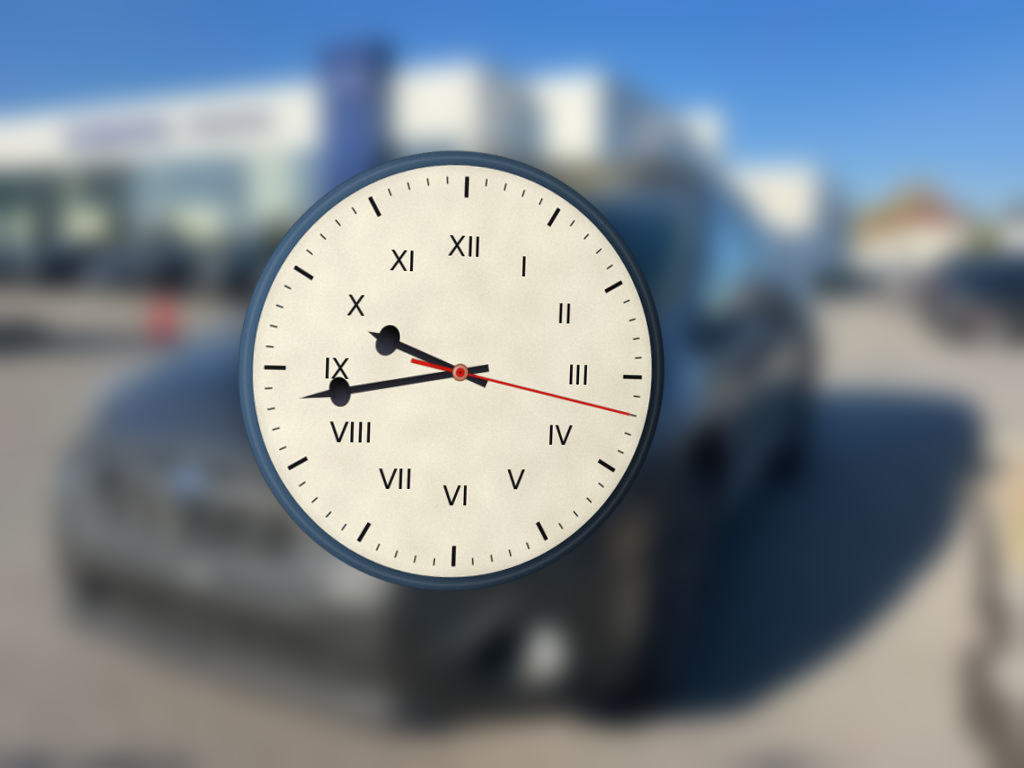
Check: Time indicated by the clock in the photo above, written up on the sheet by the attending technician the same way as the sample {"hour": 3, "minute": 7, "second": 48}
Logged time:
{"hour": 9, "minute": 43, "second": 17}
